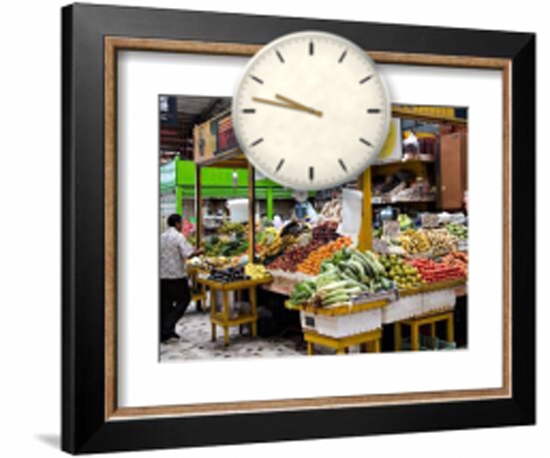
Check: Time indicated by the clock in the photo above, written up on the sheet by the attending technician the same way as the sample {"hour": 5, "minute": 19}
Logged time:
{"hour": 9, "minute": 47}
